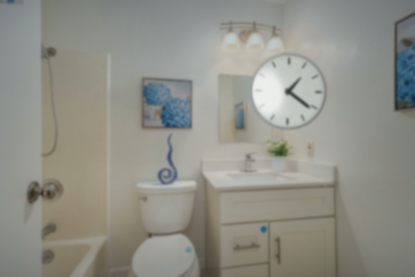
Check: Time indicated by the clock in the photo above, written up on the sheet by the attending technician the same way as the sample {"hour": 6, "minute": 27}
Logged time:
{"hour": 1, "minute": 21}
